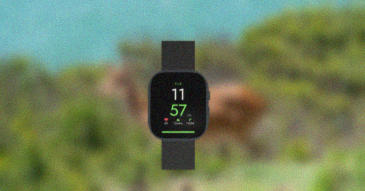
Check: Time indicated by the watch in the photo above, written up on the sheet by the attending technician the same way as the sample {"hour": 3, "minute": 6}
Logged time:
{"hour": 11, "minute": 57}
